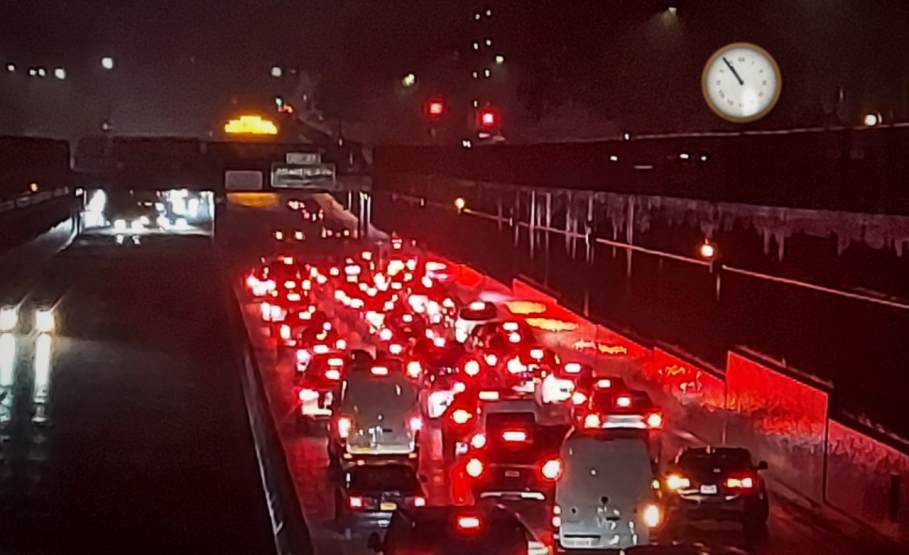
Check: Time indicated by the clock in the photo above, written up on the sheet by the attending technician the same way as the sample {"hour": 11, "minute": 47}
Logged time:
{"hour": 10, "minute": 54}
